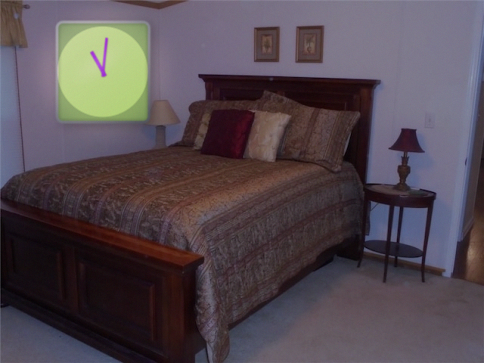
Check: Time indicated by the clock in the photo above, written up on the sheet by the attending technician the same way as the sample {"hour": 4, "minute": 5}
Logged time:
{"hour": 11, "minute": 1}
